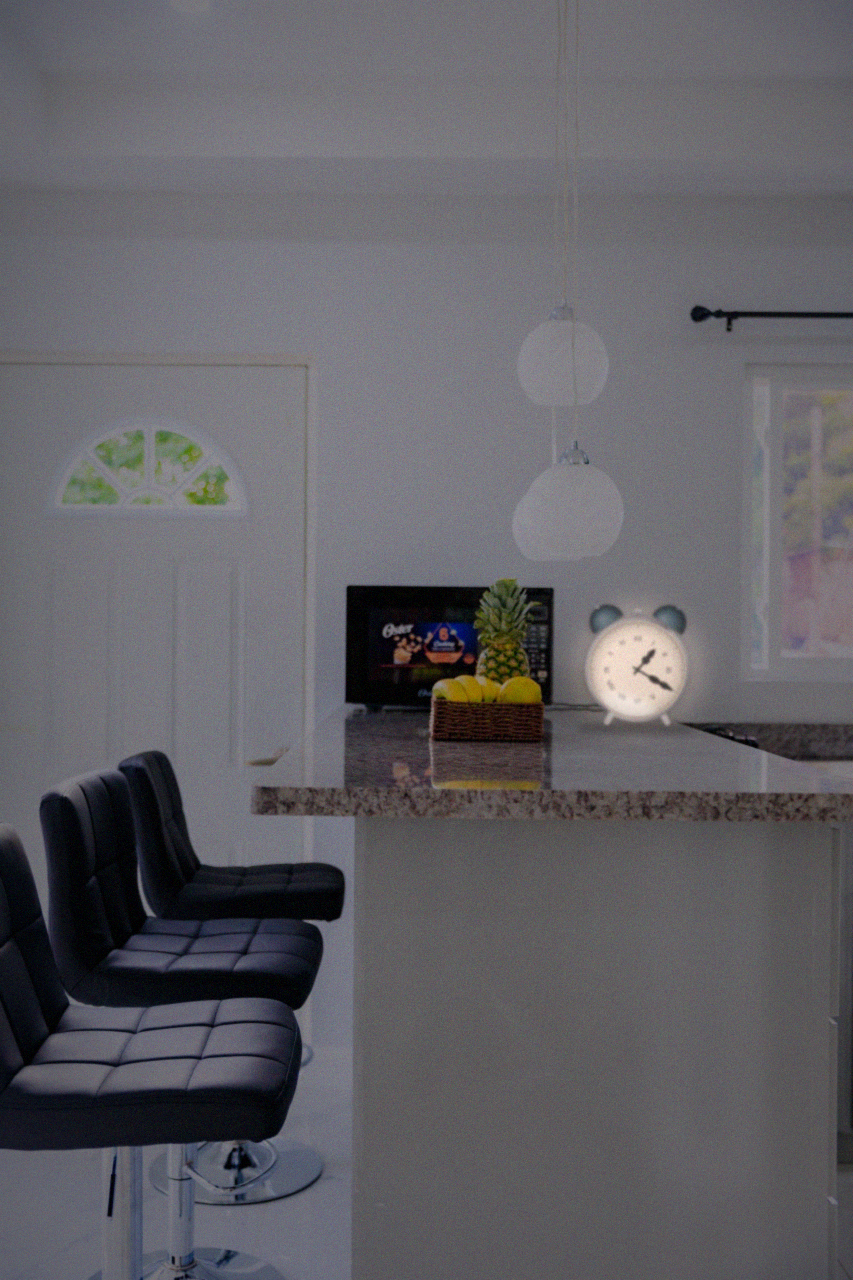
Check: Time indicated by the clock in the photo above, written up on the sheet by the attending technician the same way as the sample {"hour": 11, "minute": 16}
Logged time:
{"hour": 1, "minute": 20}
